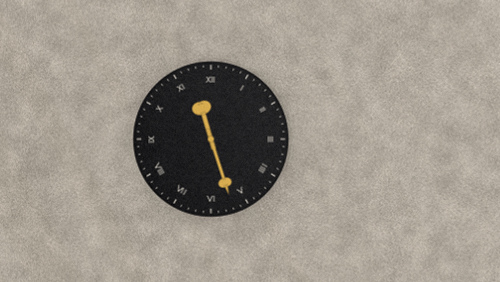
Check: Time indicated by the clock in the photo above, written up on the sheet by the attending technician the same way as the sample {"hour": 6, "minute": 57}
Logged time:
{"hour": 11, "minute": 27}
